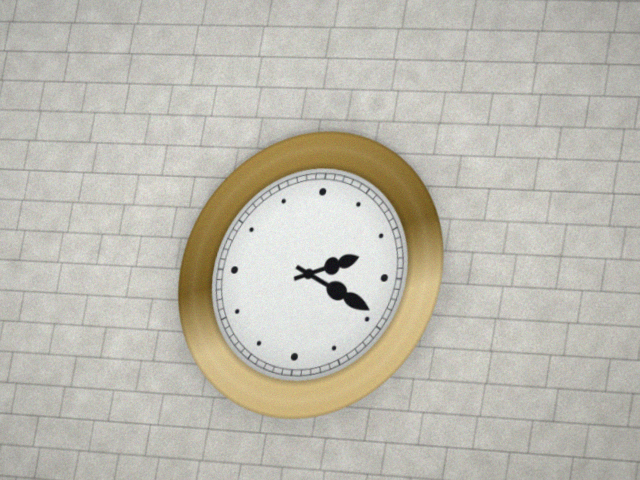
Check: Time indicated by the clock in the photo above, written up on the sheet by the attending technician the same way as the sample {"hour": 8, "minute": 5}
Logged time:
{"hour": 2, "minute": 19}
